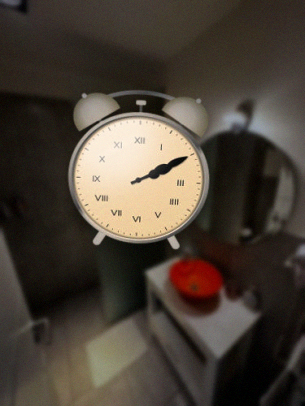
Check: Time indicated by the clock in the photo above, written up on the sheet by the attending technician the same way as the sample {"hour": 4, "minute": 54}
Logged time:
{"hour": 2, "minute": 10}
